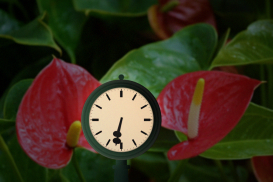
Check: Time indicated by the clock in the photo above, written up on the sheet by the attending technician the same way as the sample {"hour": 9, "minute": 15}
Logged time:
{"hour": 6, "minute": 32}
